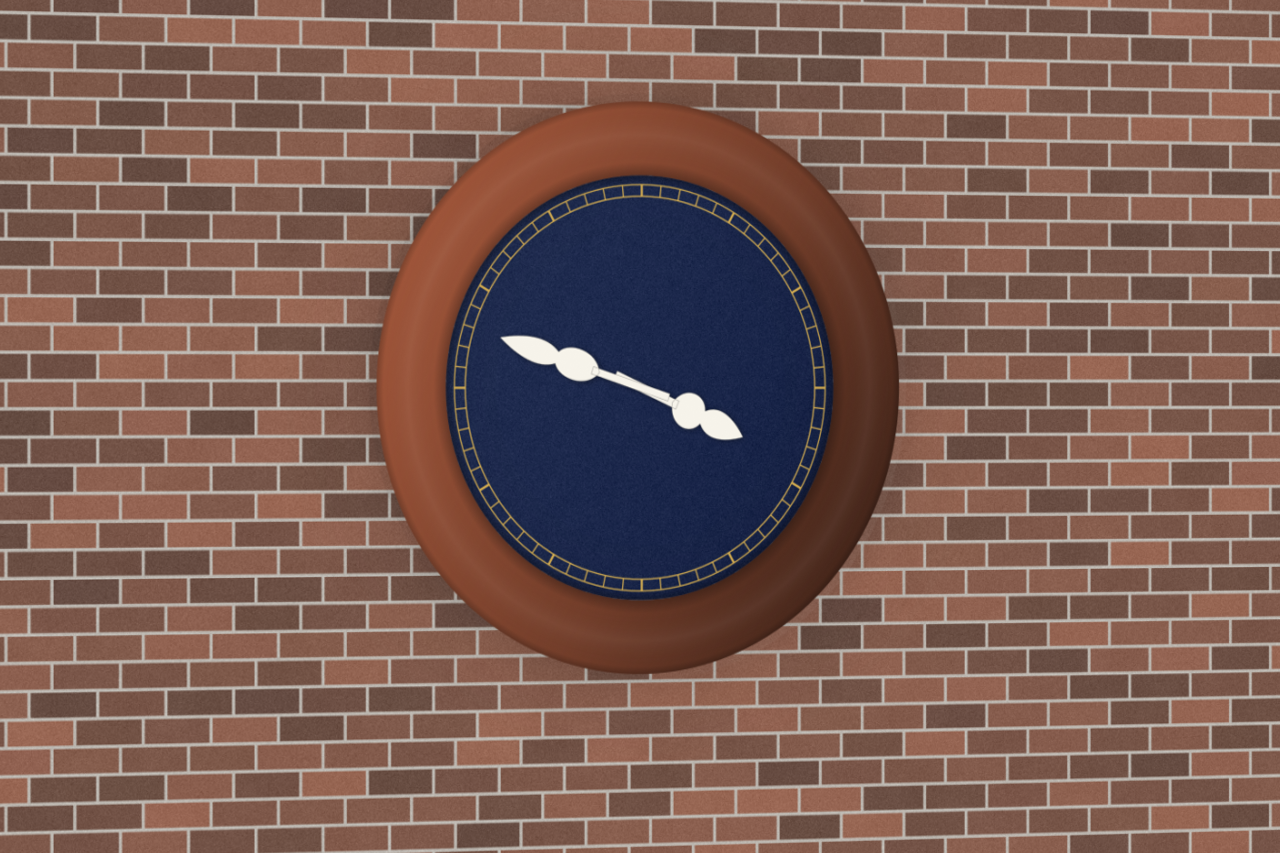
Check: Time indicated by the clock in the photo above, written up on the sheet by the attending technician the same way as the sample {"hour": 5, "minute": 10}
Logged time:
{"hour": 3, "minute": 48}
